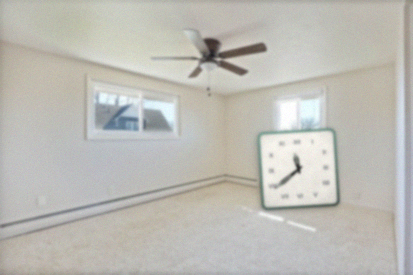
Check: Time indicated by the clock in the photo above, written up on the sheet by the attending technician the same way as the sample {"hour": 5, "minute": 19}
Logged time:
{"hour": 11, "minute": 39}
